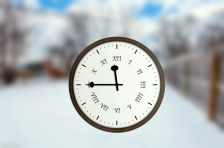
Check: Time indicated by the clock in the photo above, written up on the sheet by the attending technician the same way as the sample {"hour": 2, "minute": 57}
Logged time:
{"hour": 11, "minute": 45}
